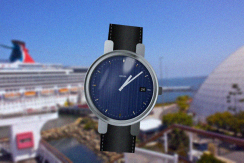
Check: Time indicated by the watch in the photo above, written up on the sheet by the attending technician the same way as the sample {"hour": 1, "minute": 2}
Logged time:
{"hour": 1, "minute": 8}
